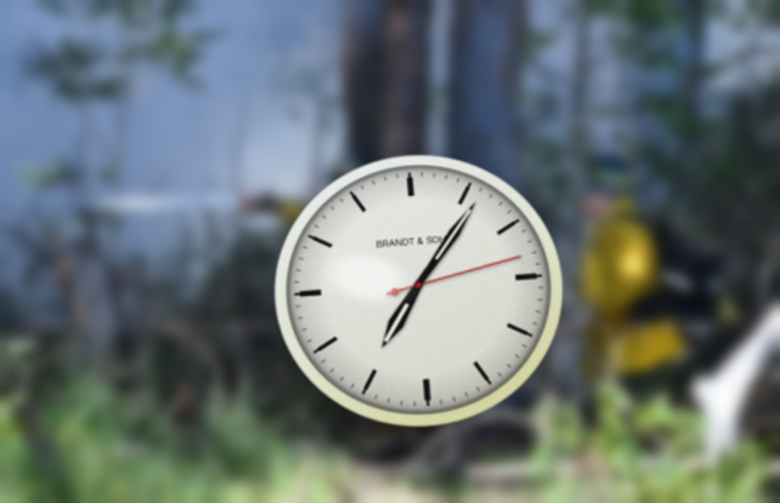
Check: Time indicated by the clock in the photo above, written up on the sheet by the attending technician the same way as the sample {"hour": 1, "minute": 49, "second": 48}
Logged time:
{"hour": 7, "minute": 6, "second": 13}
